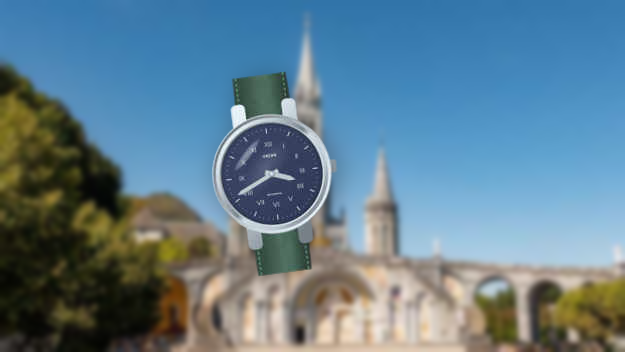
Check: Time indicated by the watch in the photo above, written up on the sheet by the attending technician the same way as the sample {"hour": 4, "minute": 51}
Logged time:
{"hour": 3, "minute": 41}
